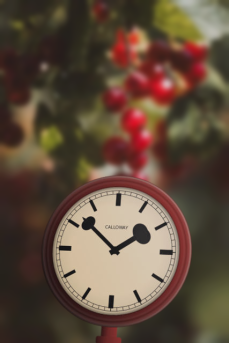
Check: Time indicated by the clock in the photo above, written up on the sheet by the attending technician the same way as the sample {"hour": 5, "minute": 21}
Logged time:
{"hour": 1, "minute": 52}
